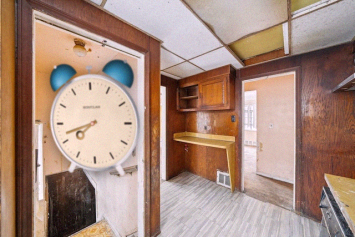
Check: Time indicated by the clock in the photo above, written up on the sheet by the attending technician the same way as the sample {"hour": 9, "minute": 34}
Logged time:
{"hour": 7, "minute": 42}
